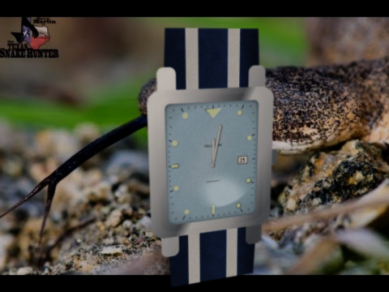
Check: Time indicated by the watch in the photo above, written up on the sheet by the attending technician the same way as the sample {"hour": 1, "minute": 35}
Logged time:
{"hour": 12, "minute": 2}
